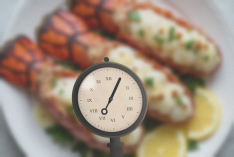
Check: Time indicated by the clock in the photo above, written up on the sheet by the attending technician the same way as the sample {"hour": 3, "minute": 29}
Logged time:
{"hour": 7, "minute": 5}
